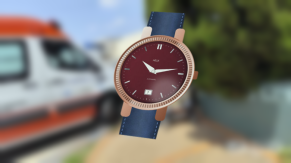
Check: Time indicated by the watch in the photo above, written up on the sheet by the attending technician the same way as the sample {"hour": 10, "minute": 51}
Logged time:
{"hour": 10, "minute": 13}
